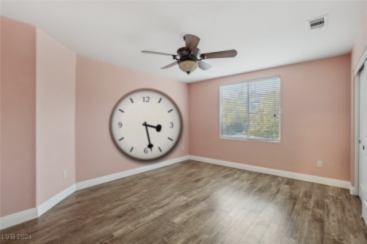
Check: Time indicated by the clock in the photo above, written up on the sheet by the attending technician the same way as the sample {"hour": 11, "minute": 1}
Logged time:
{"hour": 3, "minute": 28}
